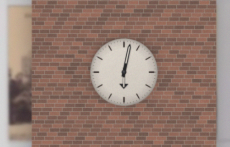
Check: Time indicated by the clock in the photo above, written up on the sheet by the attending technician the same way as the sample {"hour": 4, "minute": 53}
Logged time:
{"hour": 6, "minute": 2}
